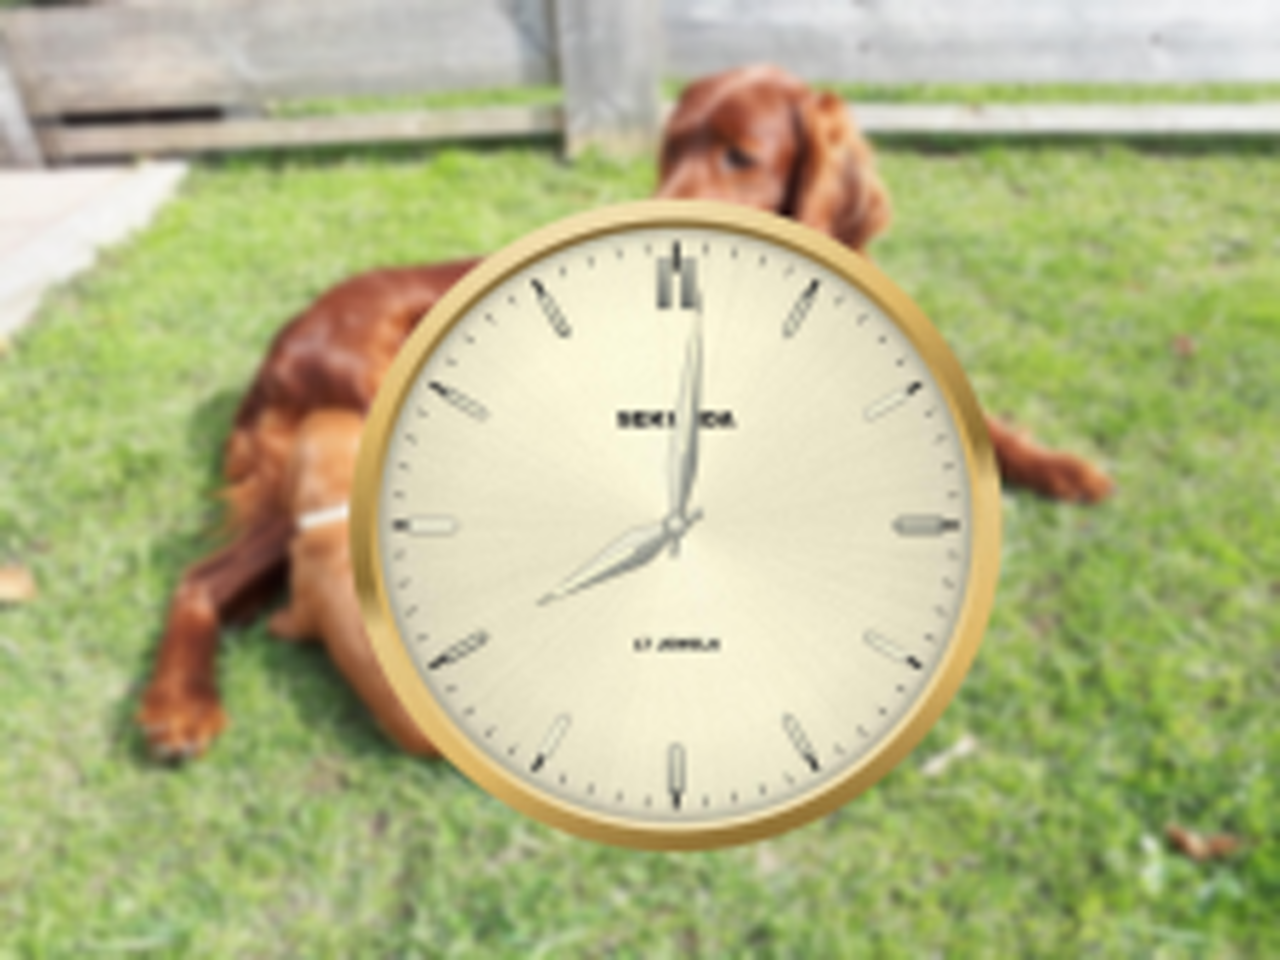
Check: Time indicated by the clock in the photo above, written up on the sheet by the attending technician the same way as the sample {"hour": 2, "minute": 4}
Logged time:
{"hour": 8, "minute": 1}
